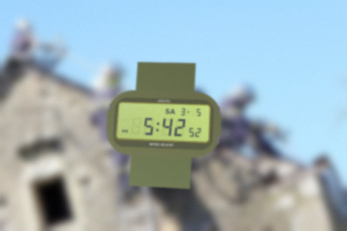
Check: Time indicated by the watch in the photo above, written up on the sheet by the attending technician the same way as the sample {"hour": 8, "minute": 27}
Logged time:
{"hour": 5, "minute": 42}
